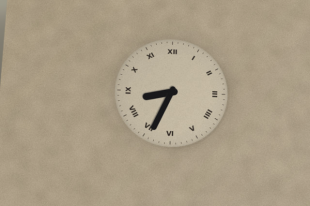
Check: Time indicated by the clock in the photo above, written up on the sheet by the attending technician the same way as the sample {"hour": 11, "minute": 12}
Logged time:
{"hour": 8, "minute": 34}
